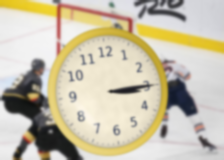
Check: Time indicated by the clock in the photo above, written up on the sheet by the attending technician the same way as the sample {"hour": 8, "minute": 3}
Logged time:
{"hour": 3, "minute": 15}
